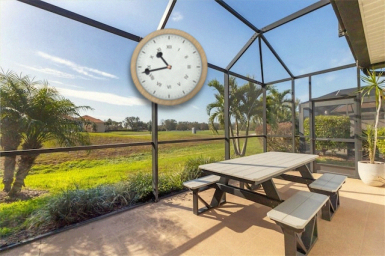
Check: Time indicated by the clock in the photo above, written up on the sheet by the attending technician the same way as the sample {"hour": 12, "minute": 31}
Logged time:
{"hour": 10, "minute": 43}
